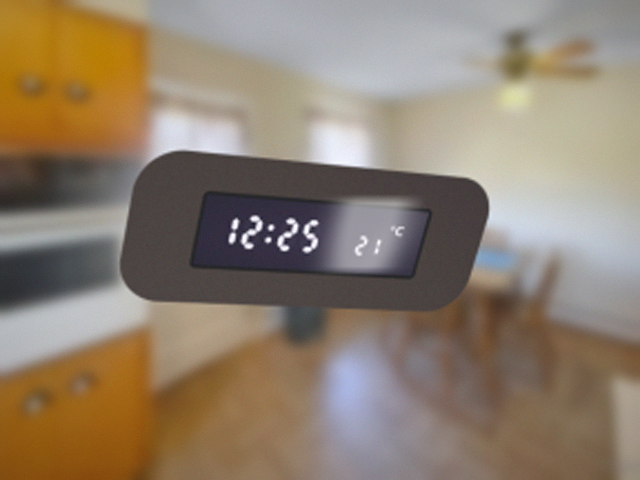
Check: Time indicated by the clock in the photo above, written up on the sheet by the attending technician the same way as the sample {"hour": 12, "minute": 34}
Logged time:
{"hour": 12, "minute": 25}
